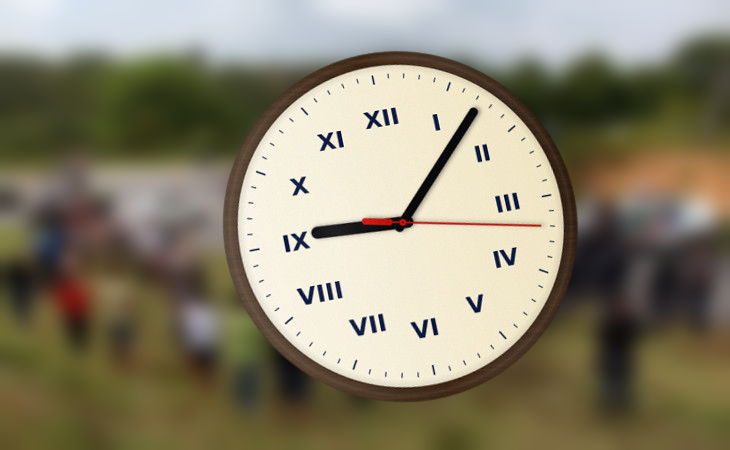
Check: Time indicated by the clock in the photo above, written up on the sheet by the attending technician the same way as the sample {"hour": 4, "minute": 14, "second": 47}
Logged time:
{"hour": 9, "minute": 7, "second": 17}
